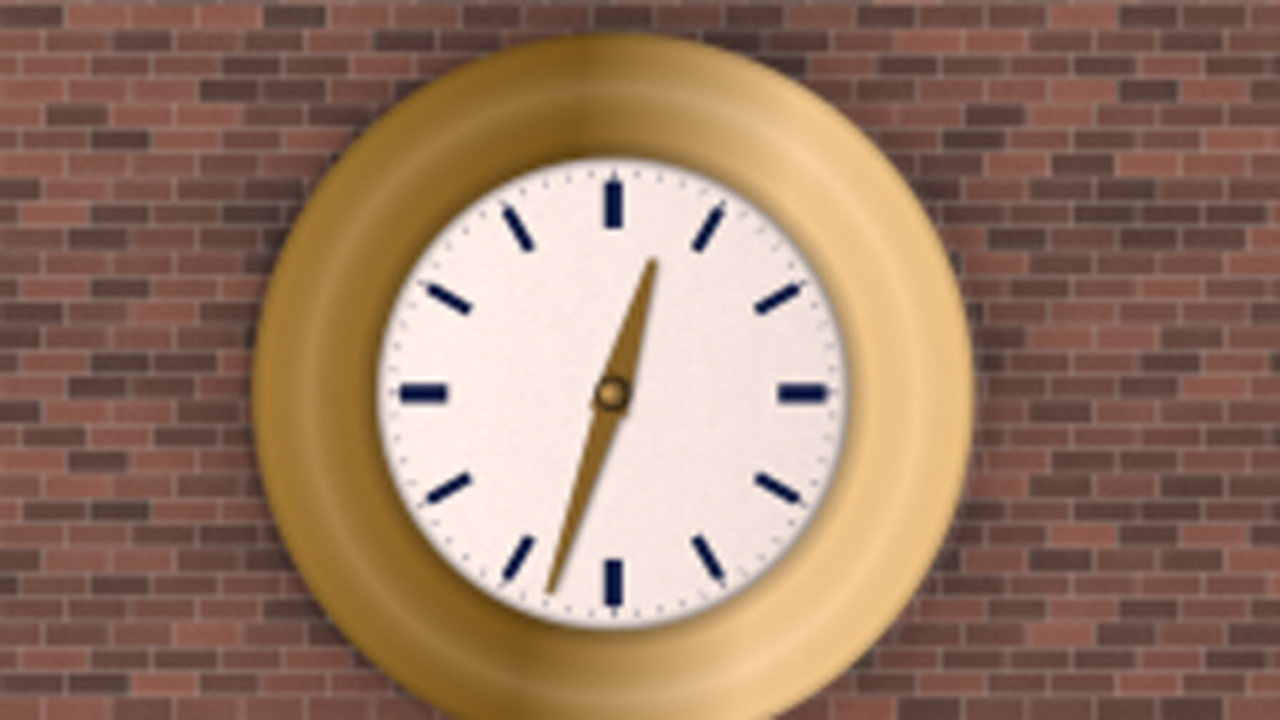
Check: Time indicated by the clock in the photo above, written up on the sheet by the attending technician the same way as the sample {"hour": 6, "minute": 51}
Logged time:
{"hour": 12, "minute": 33}
